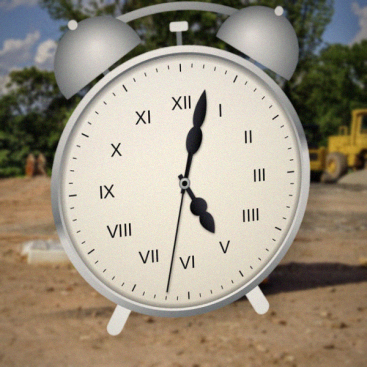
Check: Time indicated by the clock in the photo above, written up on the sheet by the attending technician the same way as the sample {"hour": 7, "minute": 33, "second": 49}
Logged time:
{"hour": 5, "minute": 2, "second": 32}
